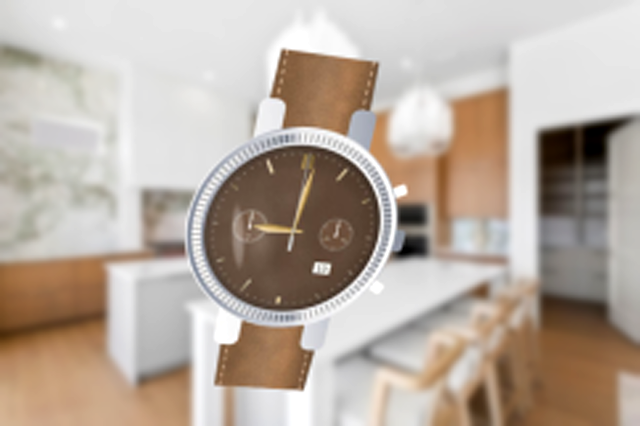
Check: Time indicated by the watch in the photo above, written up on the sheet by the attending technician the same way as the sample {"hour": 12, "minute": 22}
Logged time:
{"hour": 9, "minute": 1}
